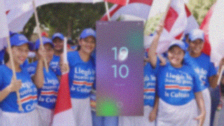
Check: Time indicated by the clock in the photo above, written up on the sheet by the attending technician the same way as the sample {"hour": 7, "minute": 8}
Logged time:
{"hour": 19, "minute": 10}
